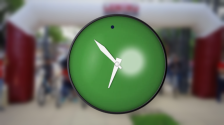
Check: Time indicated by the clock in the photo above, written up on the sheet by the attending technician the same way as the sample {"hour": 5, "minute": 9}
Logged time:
{"hour": 6, "minute": 54}
